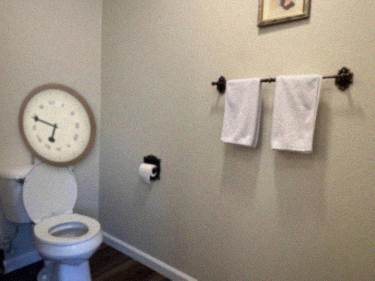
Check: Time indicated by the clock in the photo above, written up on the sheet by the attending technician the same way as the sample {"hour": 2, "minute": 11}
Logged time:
{"hour": 6, "minute": 49}
